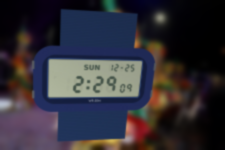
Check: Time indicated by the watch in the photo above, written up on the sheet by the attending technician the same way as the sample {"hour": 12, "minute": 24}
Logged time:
{"hour": 2, "minute": 29}
